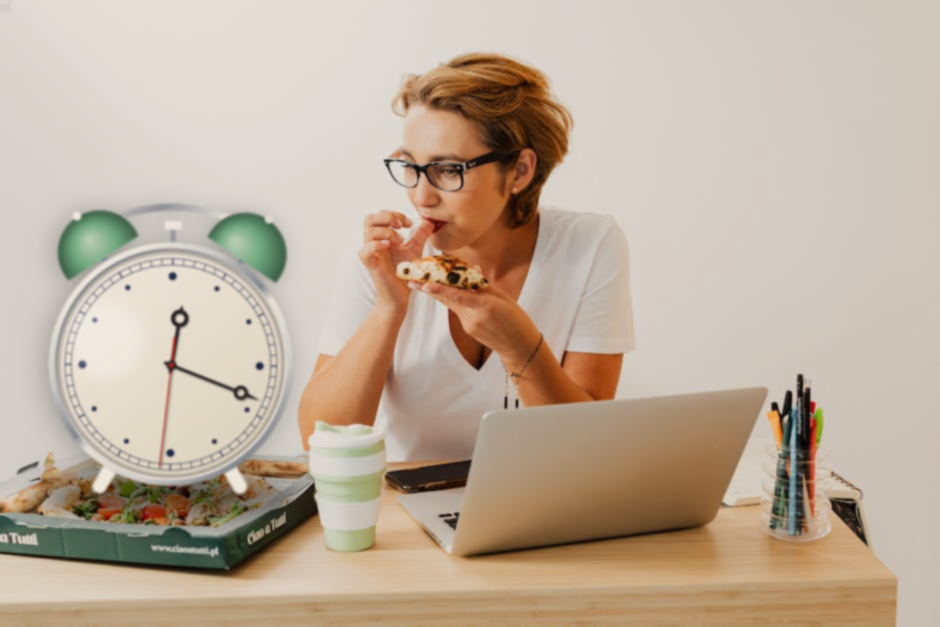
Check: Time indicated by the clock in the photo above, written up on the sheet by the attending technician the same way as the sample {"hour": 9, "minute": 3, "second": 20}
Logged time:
{"hour": 12, "minute": 18, "second": 31}
